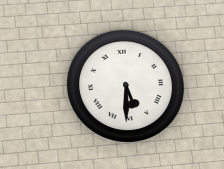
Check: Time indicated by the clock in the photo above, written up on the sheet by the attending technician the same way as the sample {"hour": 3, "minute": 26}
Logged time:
{"hour": 5, "minute": 31}
